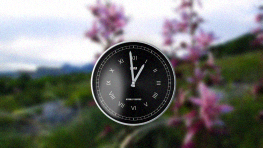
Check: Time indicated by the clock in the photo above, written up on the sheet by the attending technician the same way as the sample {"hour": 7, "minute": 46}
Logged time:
{"hour": 12, "minute": 59}
